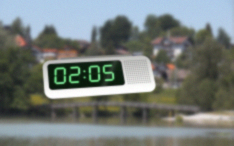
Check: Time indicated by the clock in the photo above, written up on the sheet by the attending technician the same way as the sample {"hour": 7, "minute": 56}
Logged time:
{"hour": 2, "minute": 5}
